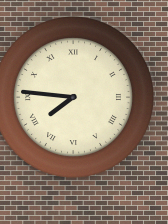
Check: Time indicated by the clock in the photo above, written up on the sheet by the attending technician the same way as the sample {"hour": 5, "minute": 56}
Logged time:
{"hour": 7, "minute": 46}
